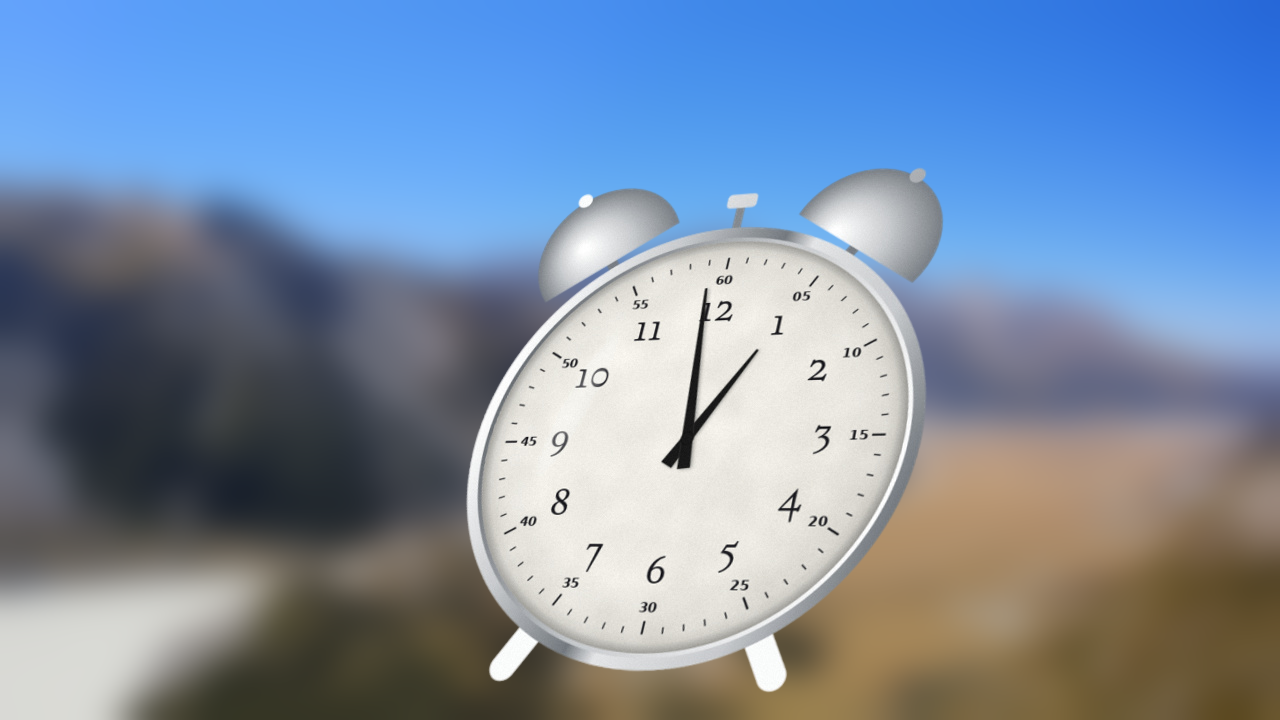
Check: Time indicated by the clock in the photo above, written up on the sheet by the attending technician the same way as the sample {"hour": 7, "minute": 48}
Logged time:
{"hour": 12, "minute": 59}
